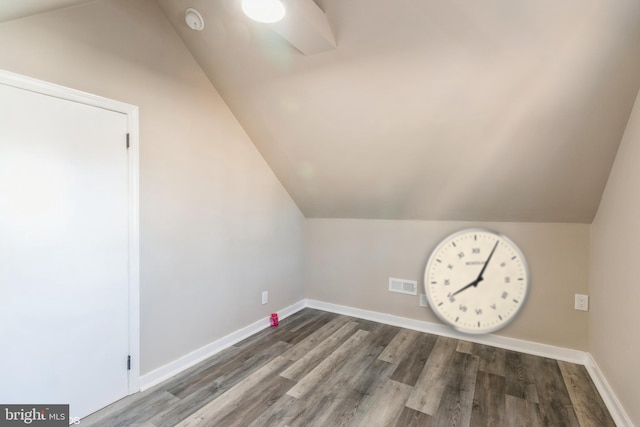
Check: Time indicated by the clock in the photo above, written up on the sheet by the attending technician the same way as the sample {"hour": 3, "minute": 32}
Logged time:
{"hour": 8, "minute": 5}
